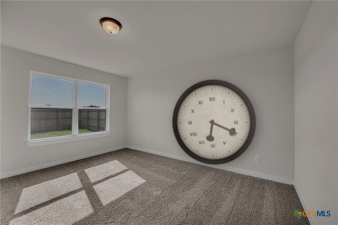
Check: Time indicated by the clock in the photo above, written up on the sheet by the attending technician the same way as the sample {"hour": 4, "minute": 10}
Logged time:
{"hour": 6, "minute": 19}
